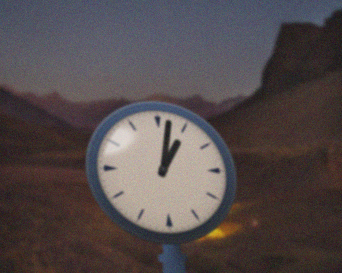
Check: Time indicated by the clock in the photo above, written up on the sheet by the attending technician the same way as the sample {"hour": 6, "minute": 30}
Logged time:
{"hour": 1, "minute": 2}
